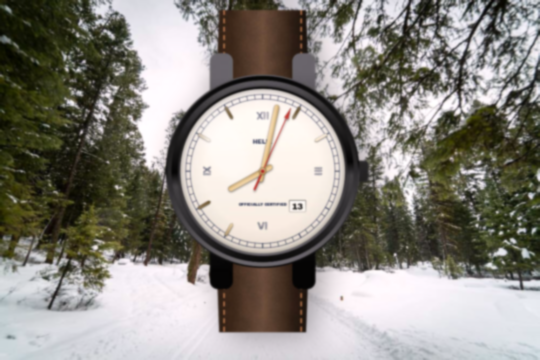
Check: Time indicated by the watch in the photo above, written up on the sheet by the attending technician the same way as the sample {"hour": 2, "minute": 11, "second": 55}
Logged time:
{"hour": 8, "minute": 2, "second": 4}
